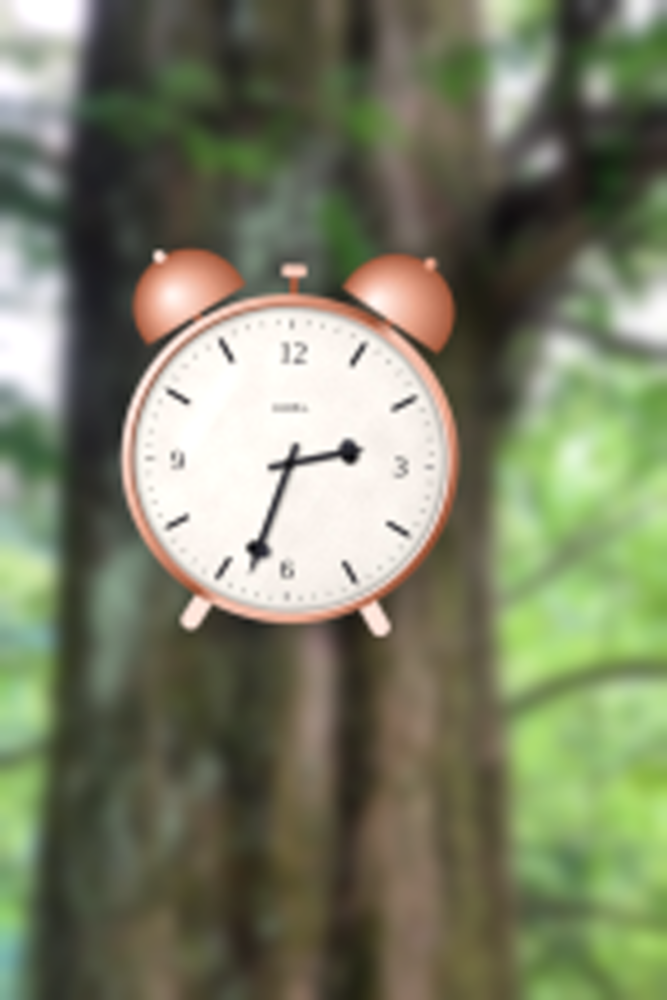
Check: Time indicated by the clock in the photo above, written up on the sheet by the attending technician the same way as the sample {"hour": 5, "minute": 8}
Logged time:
{"hour": 2, "minute": 33}
